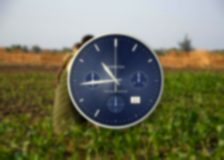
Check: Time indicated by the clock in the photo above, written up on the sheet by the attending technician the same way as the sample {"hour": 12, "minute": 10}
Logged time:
{"hour": 10, "minute": 44}
